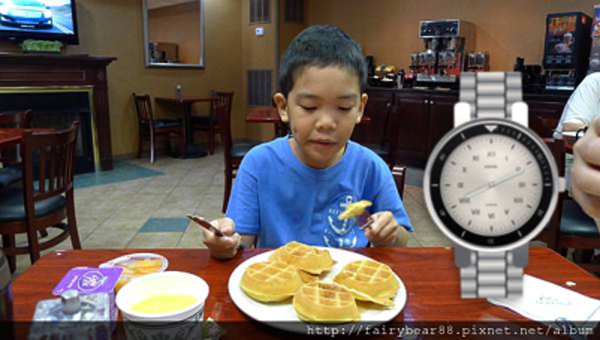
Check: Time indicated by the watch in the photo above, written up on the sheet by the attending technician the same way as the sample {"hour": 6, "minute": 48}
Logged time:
{"hour": 8, "minute": 11}
